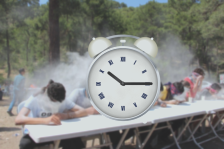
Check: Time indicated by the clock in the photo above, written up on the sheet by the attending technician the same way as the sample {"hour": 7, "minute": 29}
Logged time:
{"hour": 10, "minute": 15}
